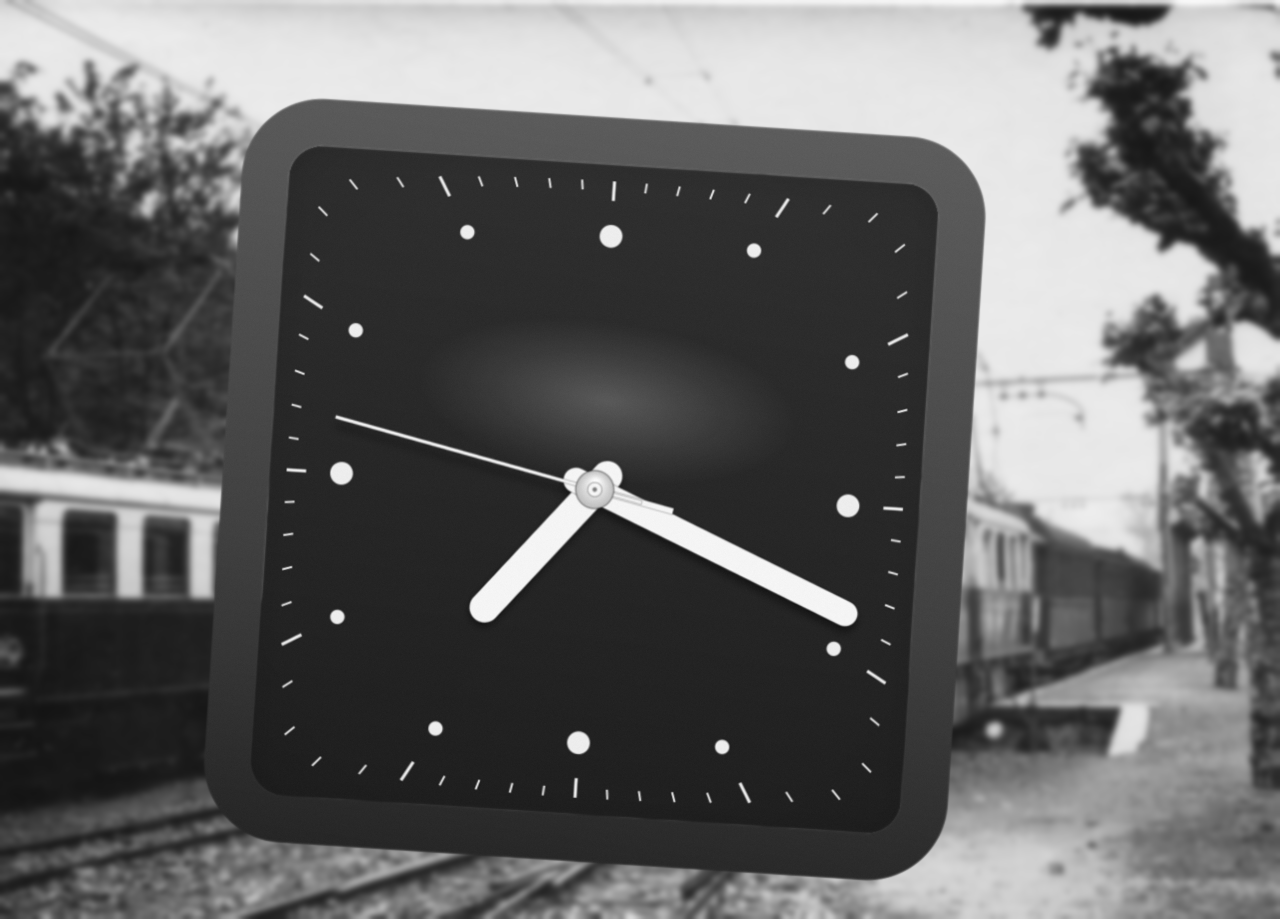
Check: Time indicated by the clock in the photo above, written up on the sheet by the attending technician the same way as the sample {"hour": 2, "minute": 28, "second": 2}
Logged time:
{"hour": 7, "minute": 18, "second": 47}
